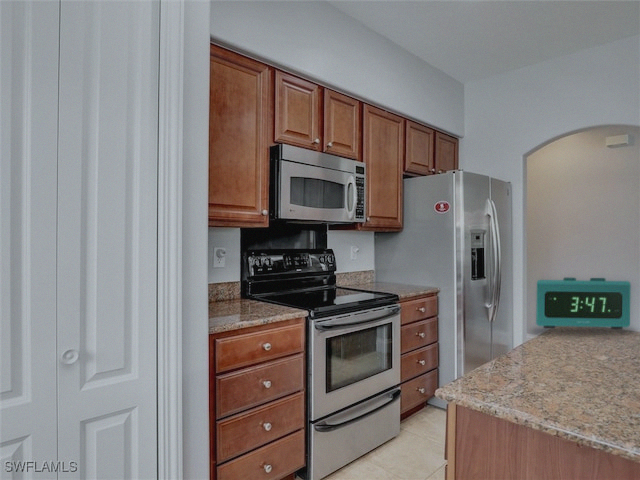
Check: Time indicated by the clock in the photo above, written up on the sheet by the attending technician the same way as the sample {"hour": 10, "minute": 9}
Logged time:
{"hour": 3, "minute": 47}
